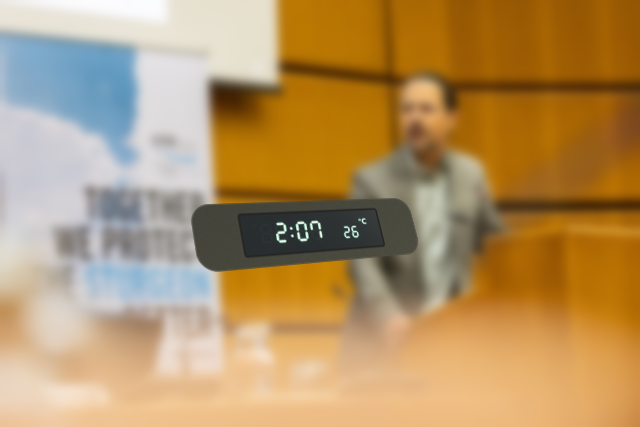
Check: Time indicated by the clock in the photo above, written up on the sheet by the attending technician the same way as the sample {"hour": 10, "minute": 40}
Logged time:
{"hour": 2, "minute": 7}
